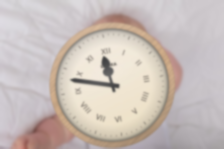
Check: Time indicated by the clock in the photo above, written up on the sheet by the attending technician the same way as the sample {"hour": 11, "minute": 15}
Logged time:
{"hour": 11, "minute": 48}
